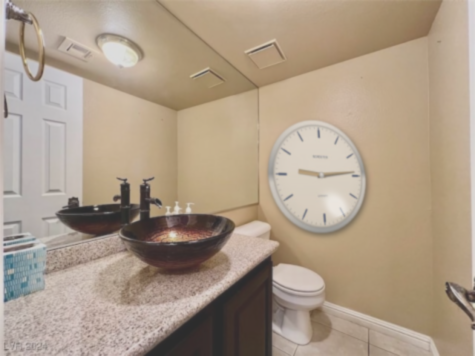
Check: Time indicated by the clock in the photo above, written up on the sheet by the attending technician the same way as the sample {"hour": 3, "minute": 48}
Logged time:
{"hour": 9, "minute": 14}
